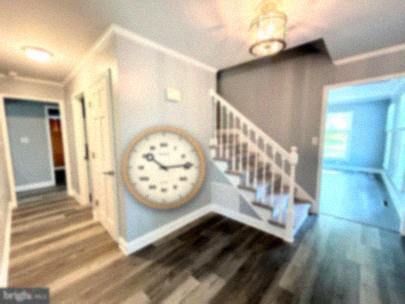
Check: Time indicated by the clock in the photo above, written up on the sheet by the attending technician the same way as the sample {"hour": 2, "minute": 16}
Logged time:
{"hour": 10, "minute": 14}
